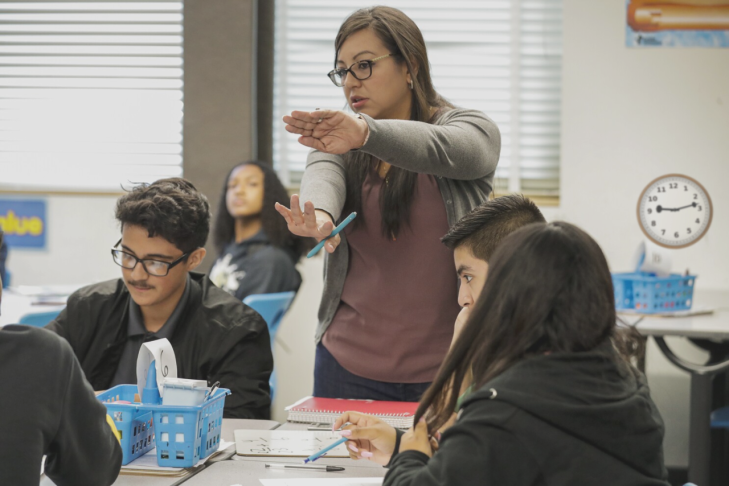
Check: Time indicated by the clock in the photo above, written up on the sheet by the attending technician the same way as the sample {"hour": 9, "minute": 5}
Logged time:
{"hour": 9, "minute": 13}
